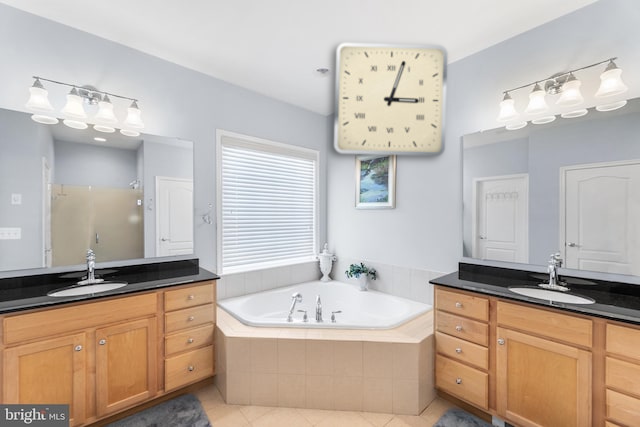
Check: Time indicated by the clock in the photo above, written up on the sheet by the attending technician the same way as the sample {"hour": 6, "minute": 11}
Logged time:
{"hour": 3, "minute": 3}
